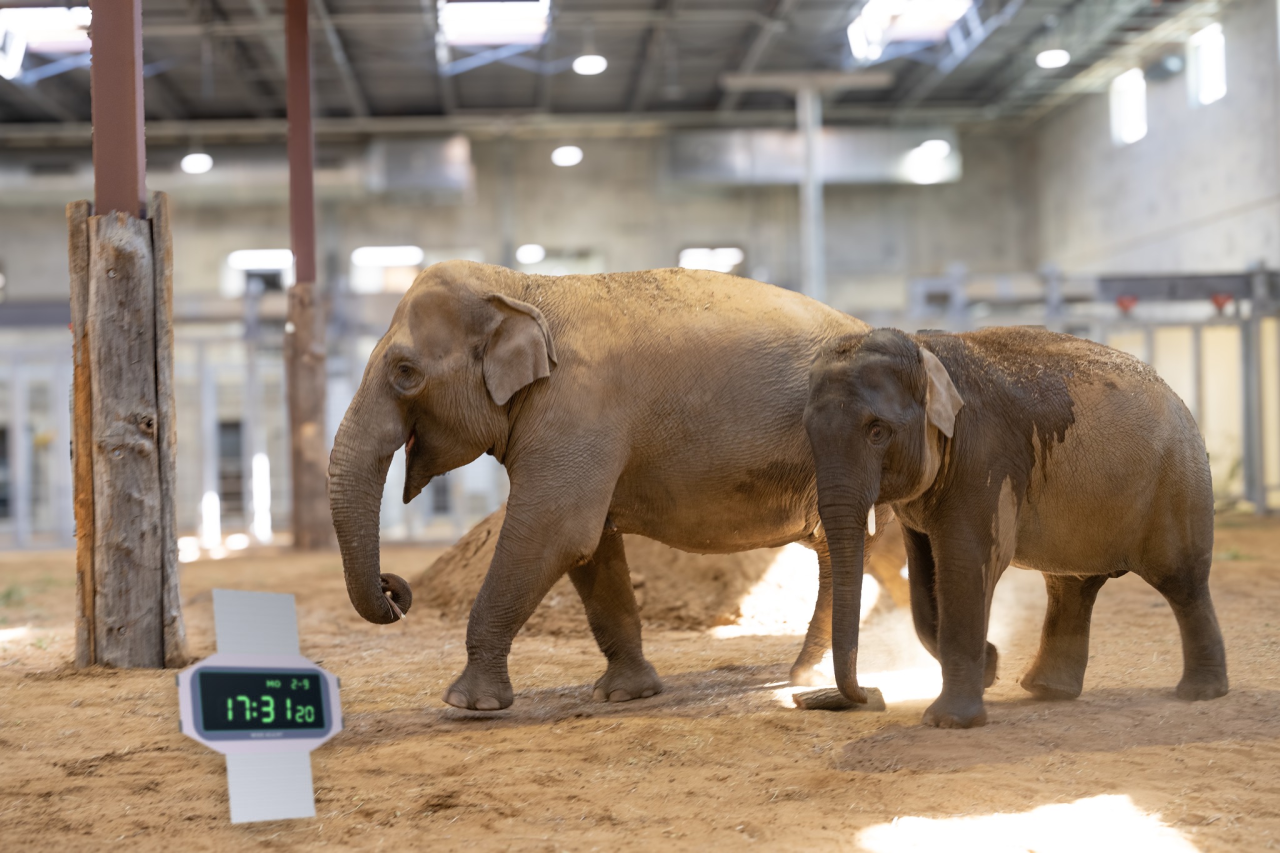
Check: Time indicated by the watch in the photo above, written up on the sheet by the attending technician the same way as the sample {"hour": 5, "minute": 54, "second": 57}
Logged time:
{"hour": 17, "minute": 31, "second": 20}
